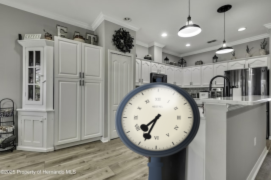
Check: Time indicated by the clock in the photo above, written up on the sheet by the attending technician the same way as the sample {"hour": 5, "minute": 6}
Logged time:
{"hour": 7, "minute": 34}
